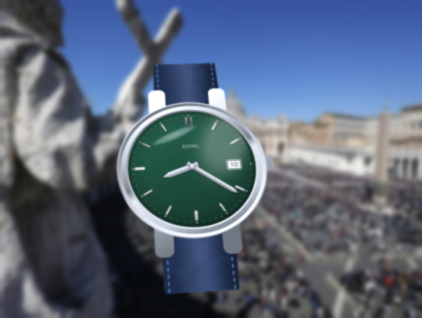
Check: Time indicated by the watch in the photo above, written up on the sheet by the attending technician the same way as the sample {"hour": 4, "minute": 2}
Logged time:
{"hour": 8, "minute": 21}
